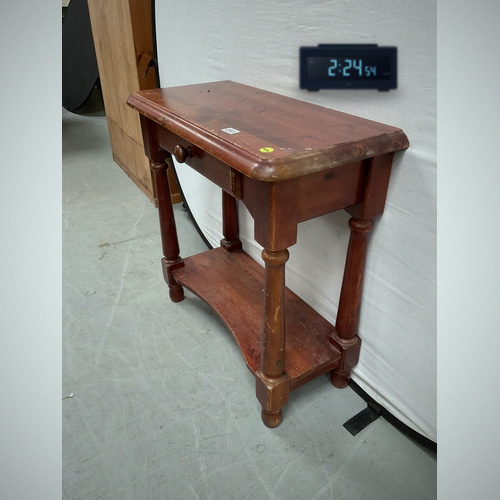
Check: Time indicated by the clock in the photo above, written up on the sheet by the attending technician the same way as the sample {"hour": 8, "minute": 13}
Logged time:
{"hour": 2, "minute": 24}
